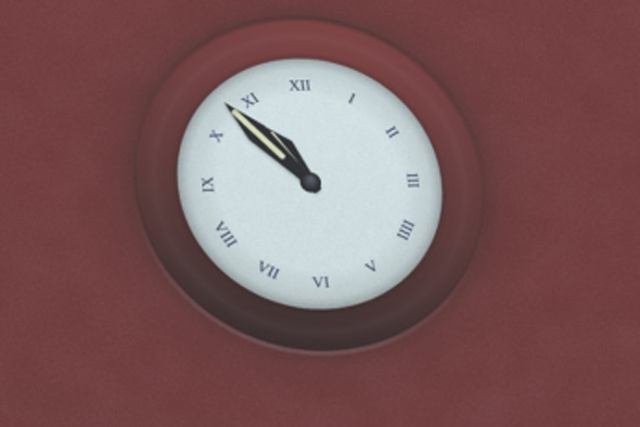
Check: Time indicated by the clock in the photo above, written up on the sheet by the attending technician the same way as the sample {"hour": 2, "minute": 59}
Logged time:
{"hour": 10, "minute": 53}
